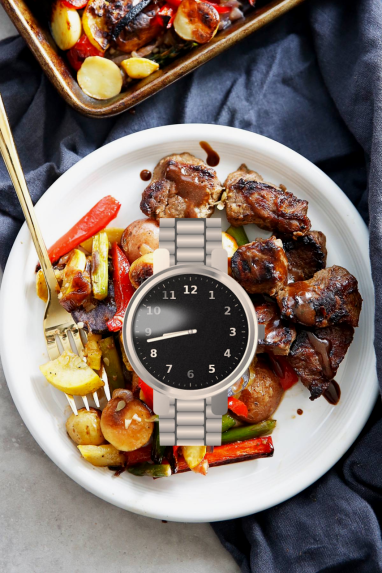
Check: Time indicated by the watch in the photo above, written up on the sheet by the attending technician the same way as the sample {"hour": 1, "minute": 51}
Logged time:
{"hour": 8, "minute": 43}
